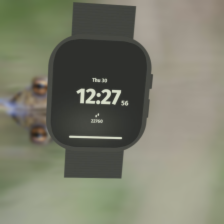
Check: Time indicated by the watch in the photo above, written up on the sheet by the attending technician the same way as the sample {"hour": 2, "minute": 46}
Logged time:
{"hour": 12, "minute": 27}
